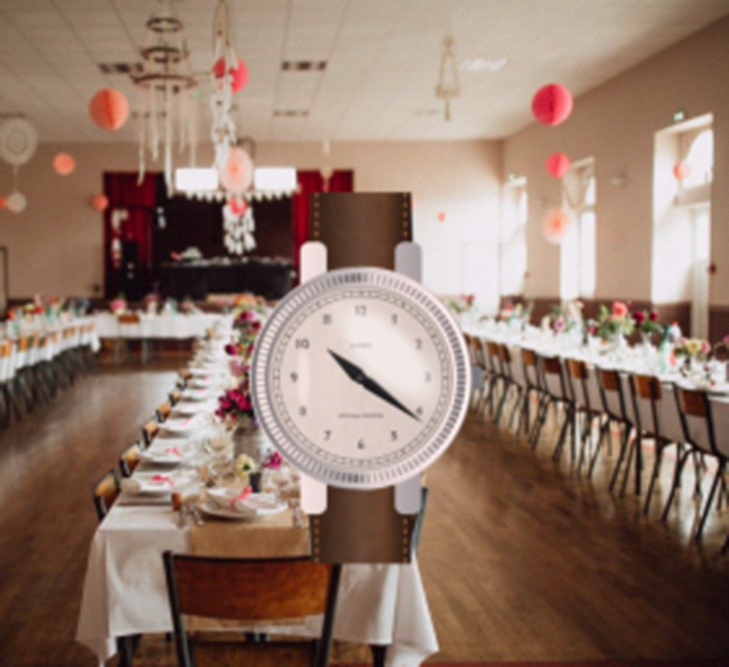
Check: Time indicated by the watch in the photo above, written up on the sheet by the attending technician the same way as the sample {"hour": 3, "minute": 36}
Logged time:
{"hour": 10, "minute": 21}
